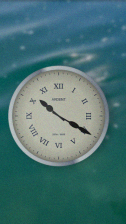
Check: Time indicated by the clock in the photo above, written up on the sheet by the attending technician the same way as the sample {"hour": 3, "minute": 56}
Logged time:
{"hour": 10, "minute": 20}
